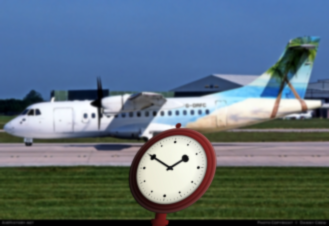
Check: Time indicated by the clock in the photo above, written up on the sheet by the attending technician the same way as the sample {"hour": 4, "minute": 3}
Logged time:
{"hour": 1, "minute": 50}
